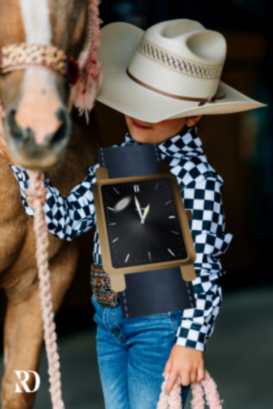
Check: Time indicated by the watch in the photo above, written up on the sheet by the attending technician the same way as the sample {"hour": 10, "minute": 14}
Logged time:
{"hour": 12, "minute": 59}
